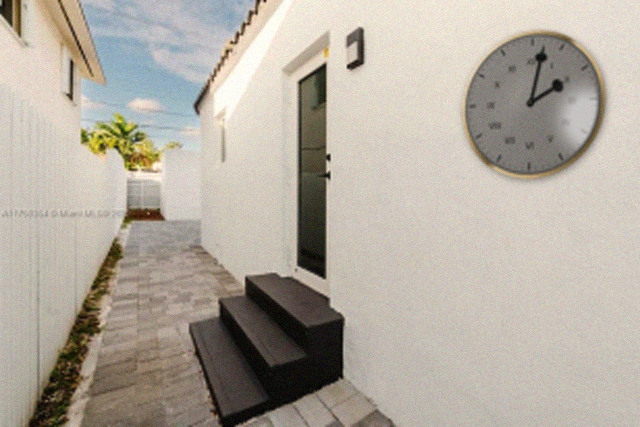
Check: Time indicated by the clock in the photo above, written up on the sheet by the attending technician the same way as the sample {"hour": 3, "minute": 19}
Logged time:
{"hour": 2, "minute": 2}
